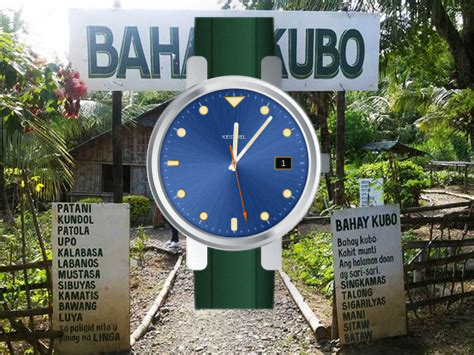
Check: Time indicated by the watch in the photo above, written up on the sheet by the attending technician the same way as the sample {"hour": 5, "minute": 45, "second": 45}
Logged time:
{"hour": 12, "minute": 6, "second": 28}
